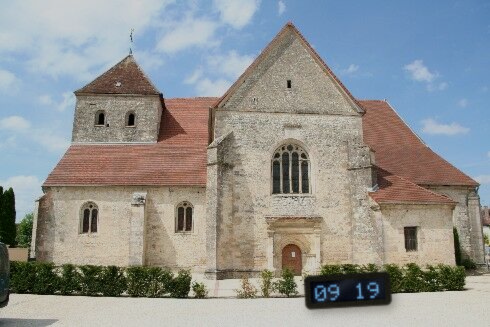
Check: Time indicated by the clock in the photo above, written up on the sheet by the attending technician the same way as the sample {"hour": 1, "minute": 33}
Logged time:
{"hour": 9, "minute": 19}
